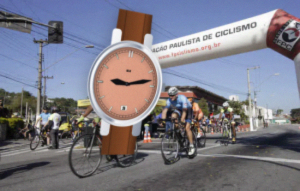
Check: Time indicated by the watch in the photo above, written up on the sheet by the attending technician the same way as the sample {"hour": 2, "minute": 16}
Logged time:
{"hour": 9, "minute": 13}
